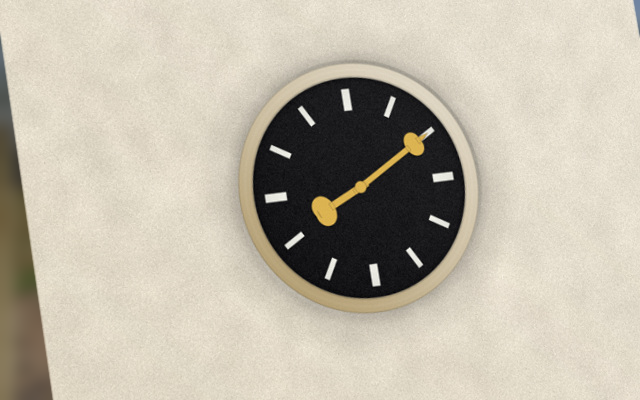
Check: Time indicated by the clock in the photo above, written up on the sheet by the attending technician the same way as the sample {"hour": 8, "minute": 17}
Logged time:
{"hour": 8, "minute": 10}
